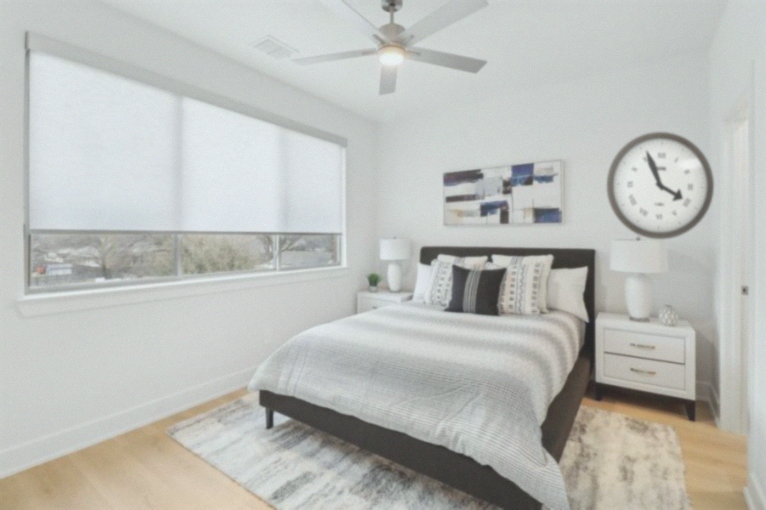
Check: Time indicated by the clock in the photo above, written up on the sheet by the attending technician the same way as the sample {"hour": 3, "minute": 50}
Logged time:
{"hour": 3, "minute": 56}
